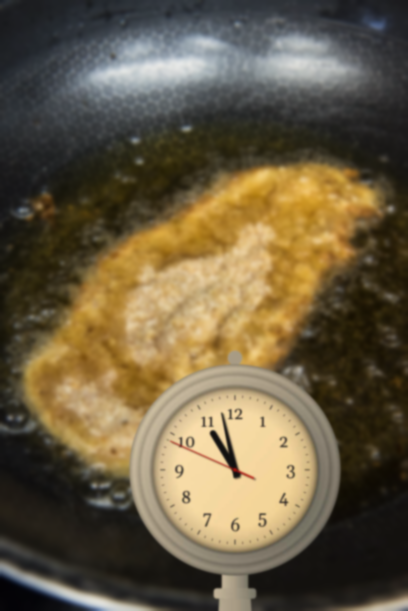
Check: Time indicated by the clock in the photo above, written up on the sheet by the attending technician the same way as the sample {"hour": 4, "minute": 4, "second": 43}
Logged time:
{"hour": 10, "minute": 57, "second": 49}
